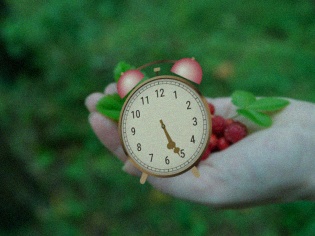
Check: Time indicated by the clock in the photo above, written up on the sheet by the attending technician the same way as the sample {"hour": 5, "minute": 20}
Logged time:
{"hour": 5, "minute": 26}
